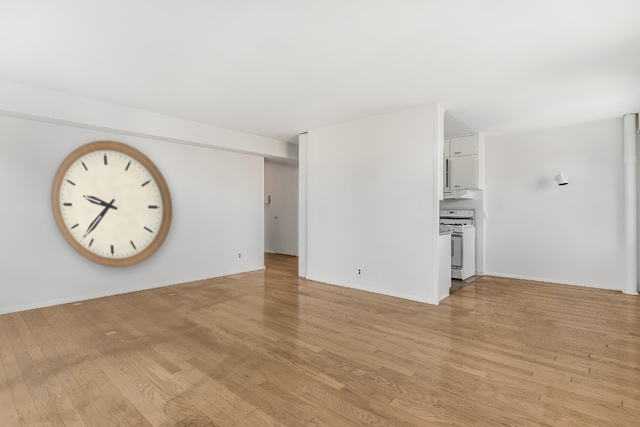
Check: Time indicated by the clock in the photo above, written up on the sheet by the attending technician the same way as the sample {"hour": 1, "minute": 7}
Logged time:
{"hour": 9, "minute": 37}
